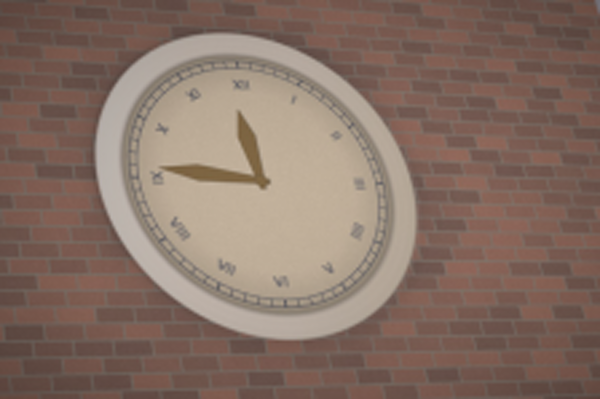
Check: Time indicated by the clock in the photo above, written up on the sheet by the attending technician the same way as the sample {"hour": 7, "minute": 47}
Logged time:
{"hour": 11, "minute": 46}
